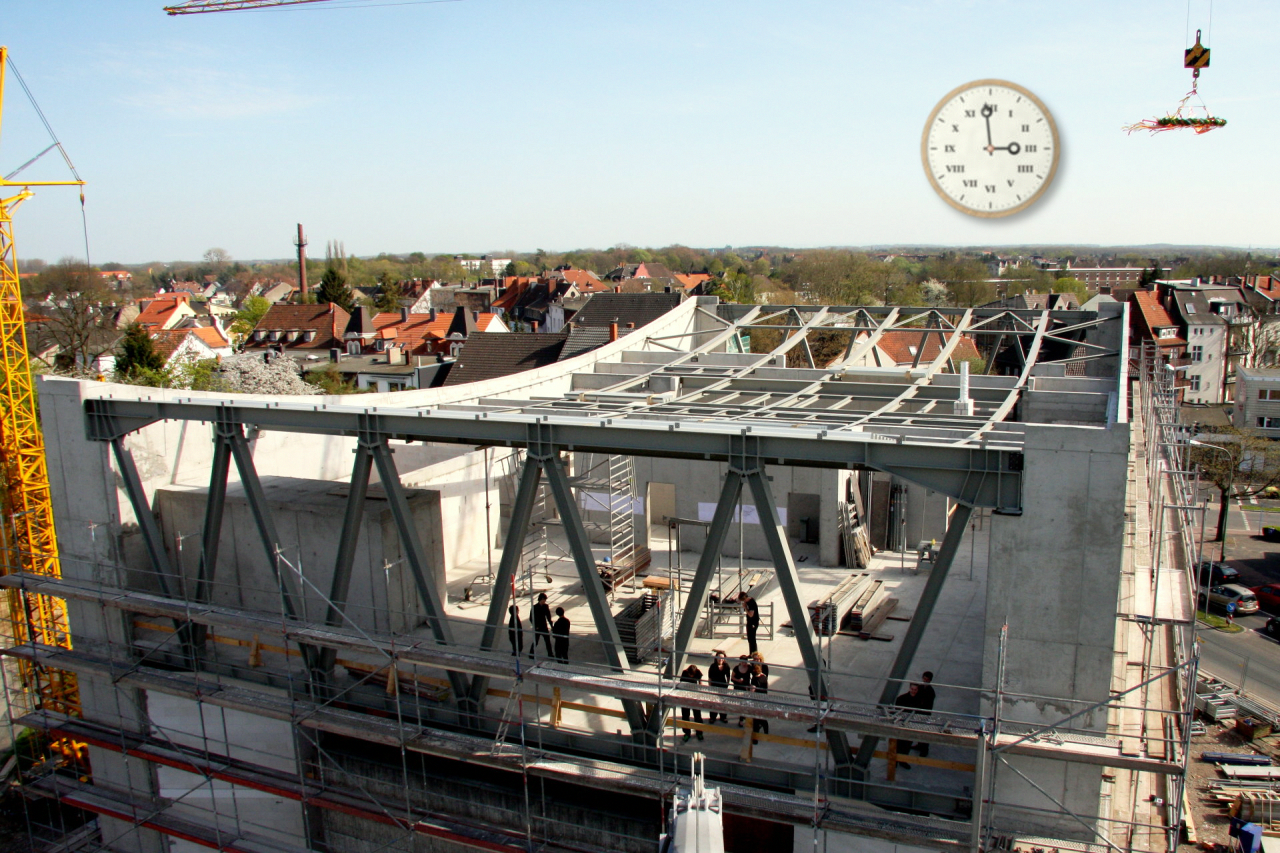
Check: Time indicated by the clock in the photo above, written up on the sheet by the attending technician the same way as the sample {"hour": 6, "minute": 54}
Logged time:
{"hour": 2, "minute": 59}
